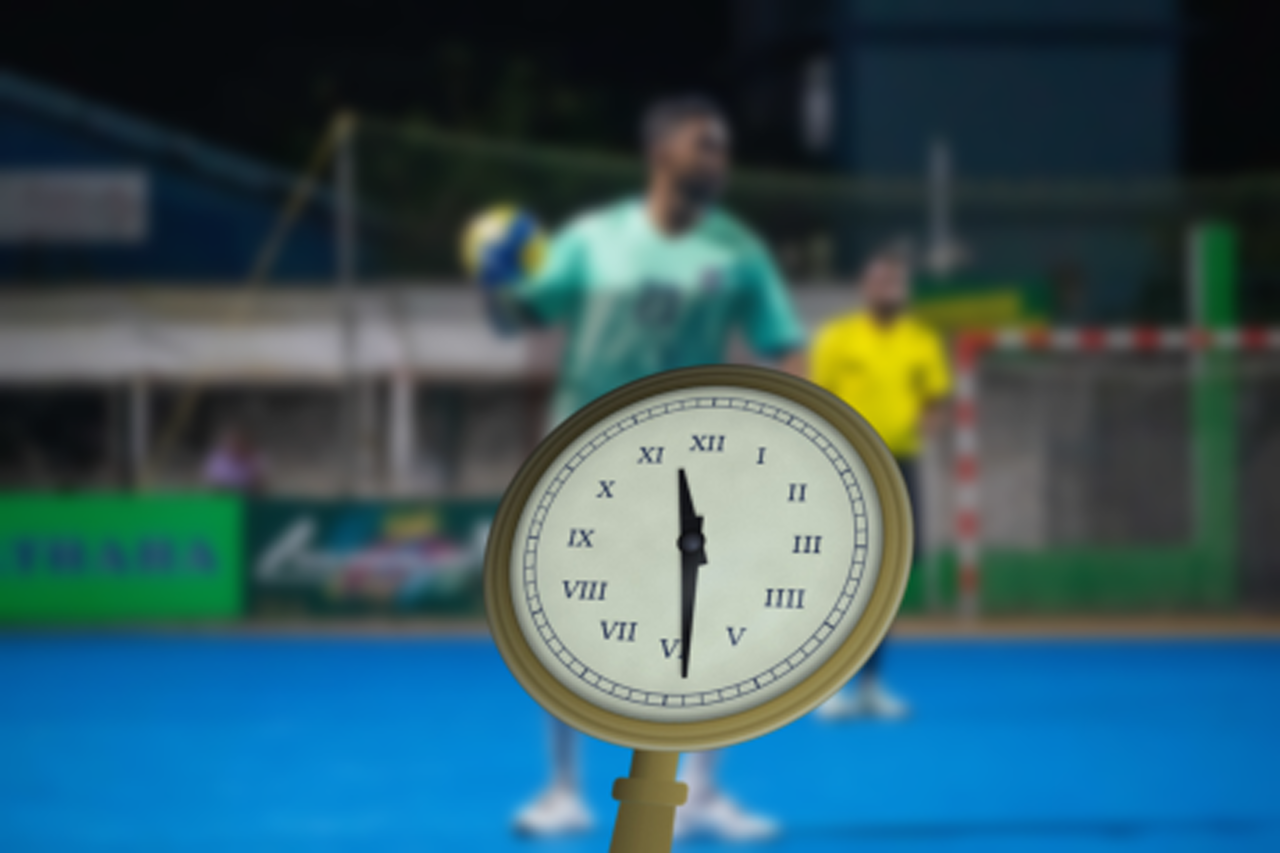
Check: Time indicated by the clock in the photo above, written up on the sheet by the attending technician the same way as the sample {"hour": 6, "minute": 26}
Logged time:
{"hour": 11, "minute": 29}
